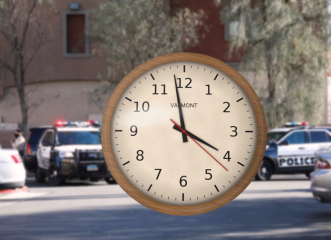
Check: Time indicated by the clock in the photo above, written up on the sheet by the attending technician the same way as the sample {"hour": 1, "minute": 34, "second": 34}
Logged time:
{"hour": 3, "minute": 58, "second": 22}
